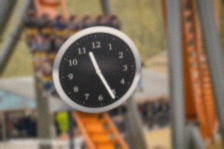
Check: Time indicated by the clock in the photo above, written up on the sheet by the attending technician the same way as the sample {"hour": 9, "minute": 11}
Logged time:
{"hour": 11, "minute": 26}
